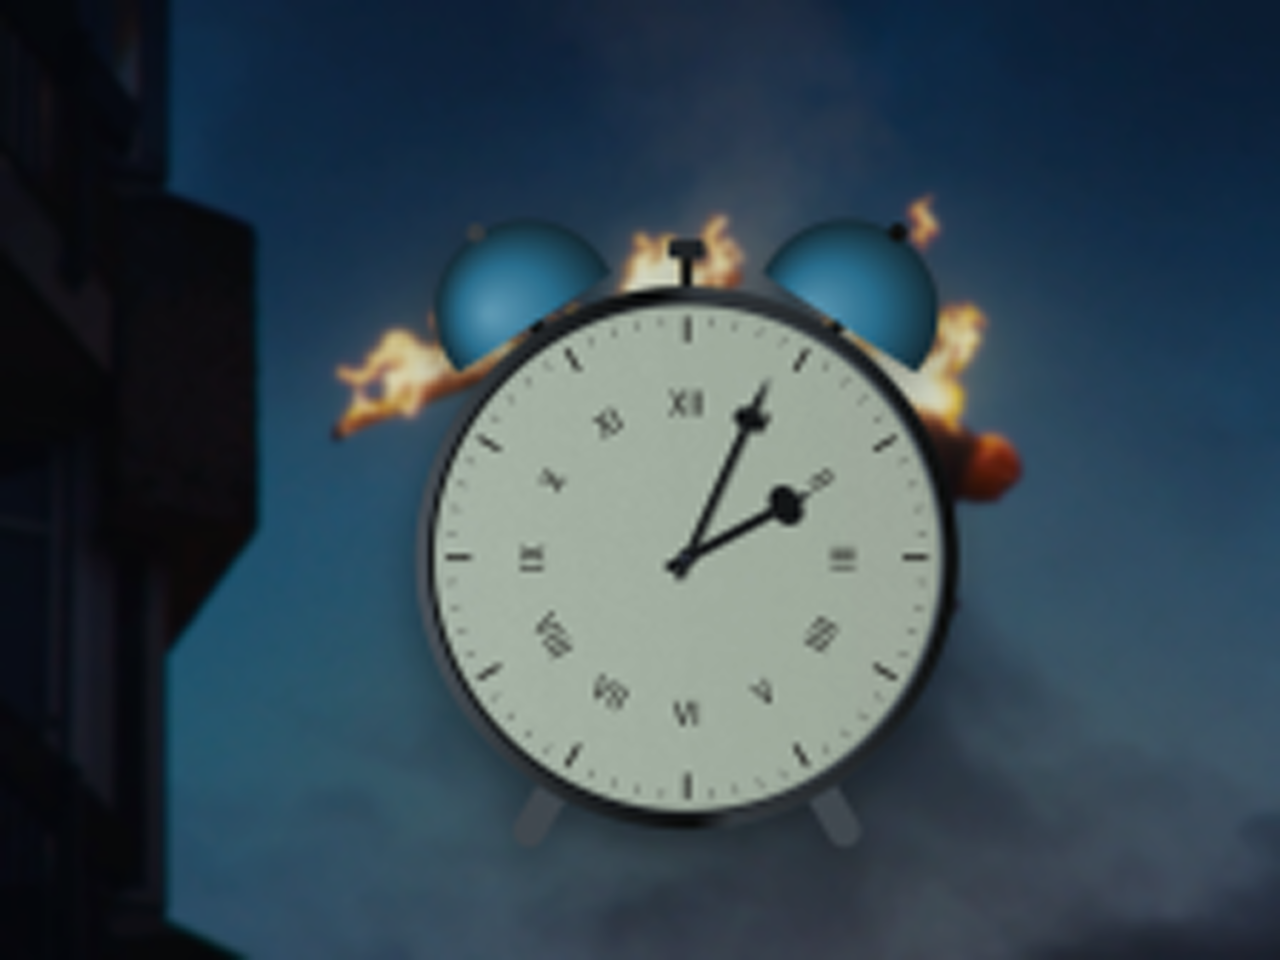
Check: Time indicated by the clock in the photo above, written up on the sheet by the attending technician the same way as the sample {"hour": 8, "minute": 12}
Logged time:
{"hour": 2, "minute": 4}
